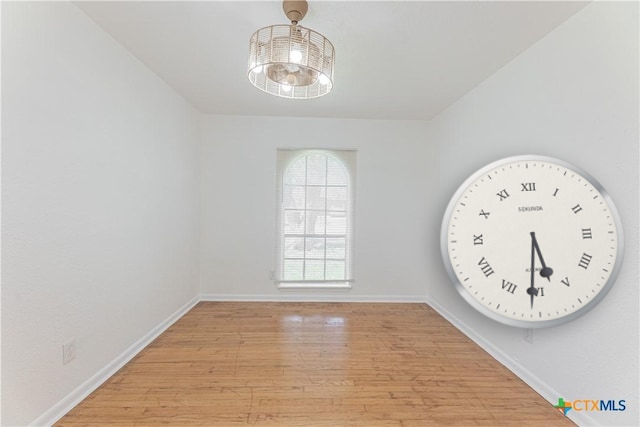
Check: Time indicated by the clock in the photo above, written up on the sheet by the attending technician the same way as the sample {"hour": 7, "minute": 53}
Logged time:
{"hour": 5, "minute": 31}
